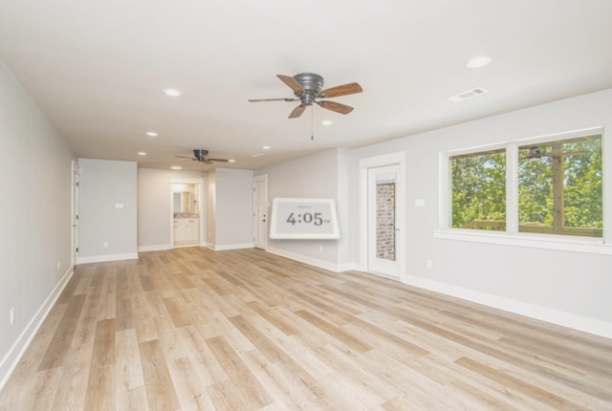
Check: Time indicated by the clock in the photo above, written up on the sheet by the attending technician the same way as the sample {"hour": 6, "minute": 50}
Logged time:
{"hour": 4, "minute": 5}
